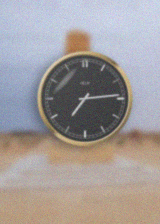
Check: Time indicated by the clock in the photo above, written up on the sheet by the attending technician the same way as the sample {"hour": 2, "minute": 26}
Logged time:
{"hour": 7, "minute": 14}
